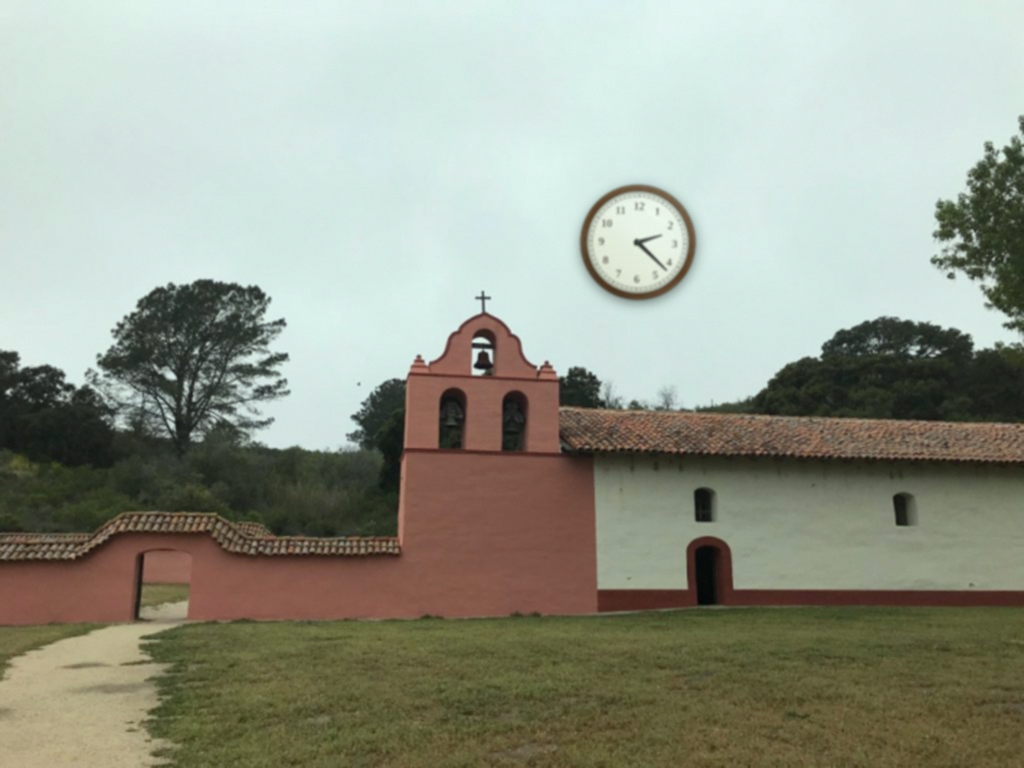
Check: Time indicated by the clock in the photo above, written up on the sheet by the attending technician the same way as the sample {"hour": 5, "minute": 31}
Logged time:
{"hour": 2, "minute": 22}
